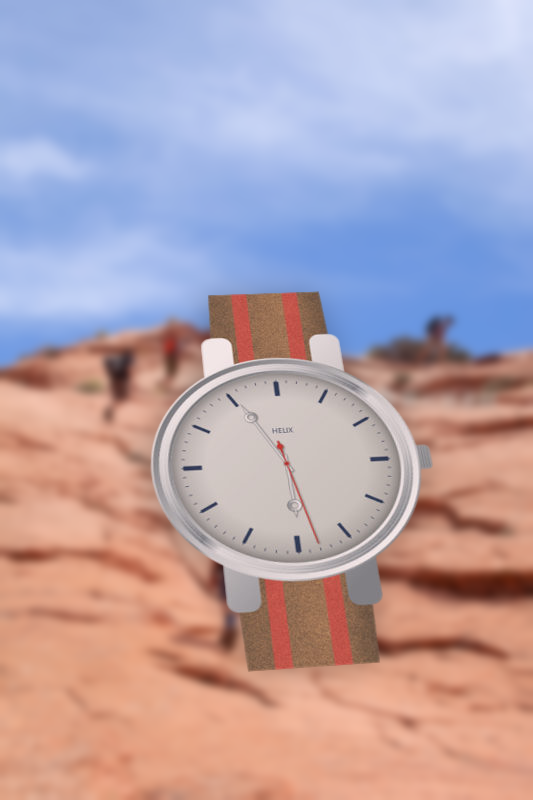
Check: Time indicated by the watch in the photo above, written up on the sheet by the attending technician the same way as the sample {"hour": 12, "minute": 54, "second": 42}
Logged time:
{"hour": 5, "minute": 55, "second": 28}
